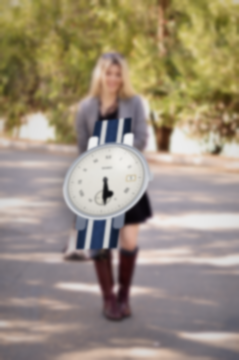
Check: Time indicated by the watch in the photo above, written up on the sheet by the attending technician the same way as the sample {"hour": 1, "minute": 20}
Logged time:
{"hour": 5, "minute": 29}
